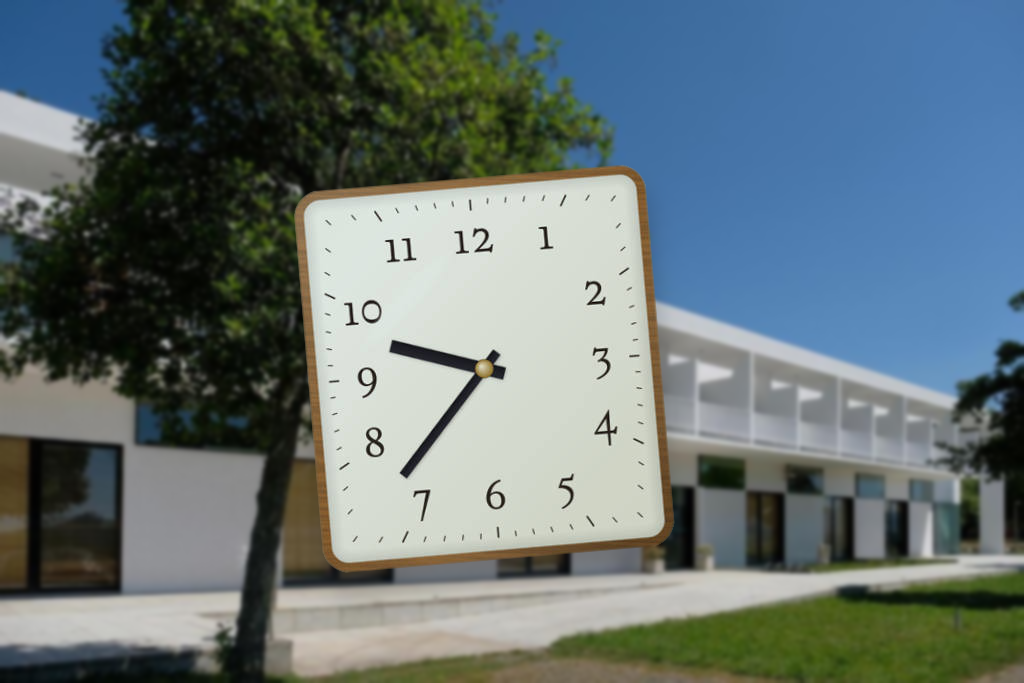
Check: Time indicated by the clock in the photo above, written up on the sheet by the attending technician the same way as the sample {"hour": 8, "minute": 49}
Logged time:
{"hour": 9, "minute": 37}
